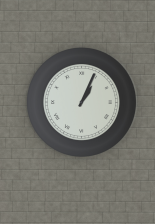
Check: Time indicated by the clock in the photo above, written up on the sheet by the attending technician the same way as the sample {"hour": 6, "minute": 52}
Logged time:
{"hour": 1, "minute": 4}
